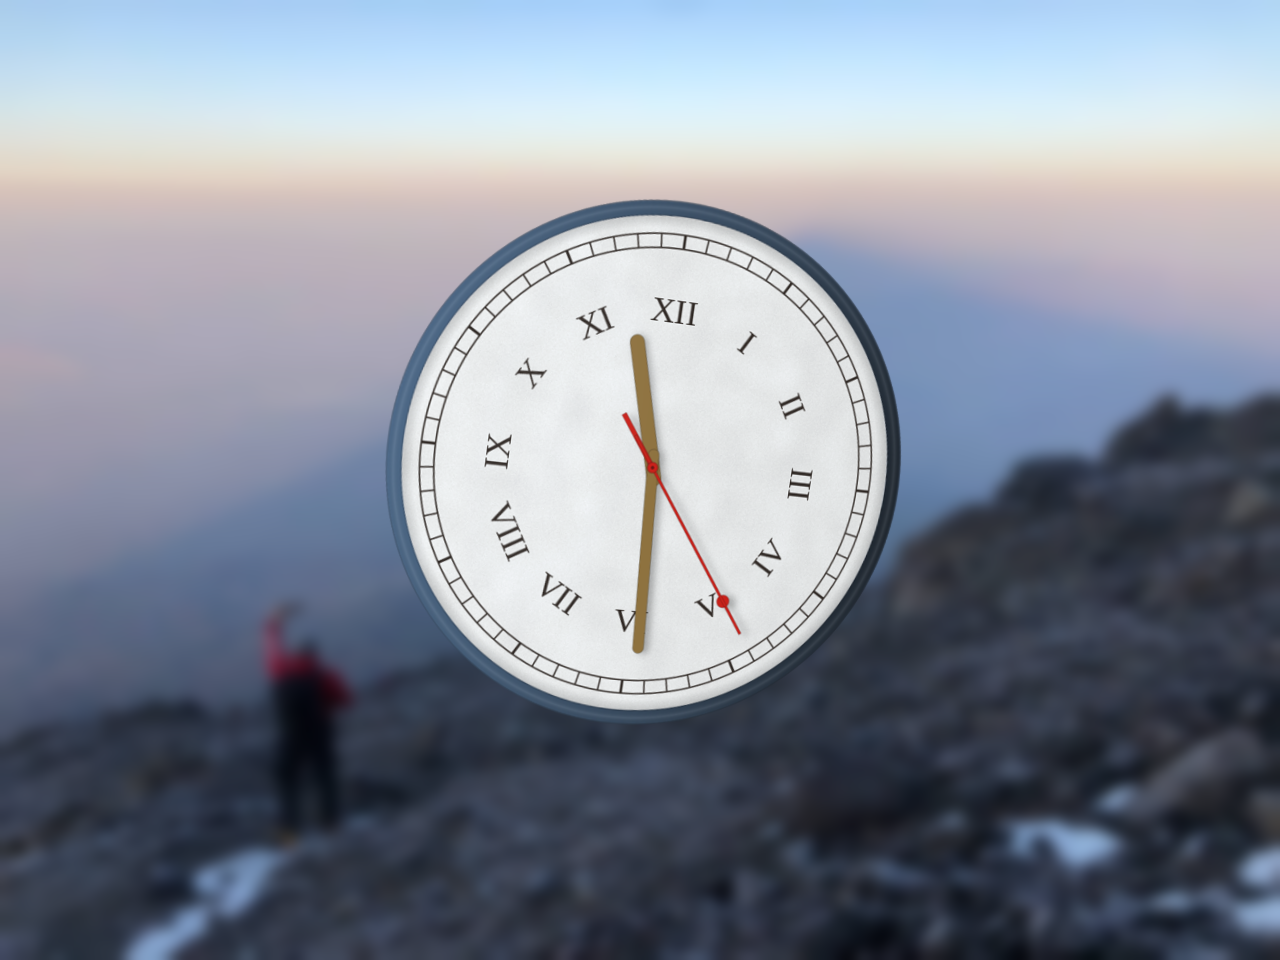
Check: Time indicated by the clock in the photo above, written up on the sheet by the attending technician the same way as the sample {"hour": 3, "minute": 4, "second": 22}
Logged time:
{"hour": 11, "minute": 29, "second": 24}
